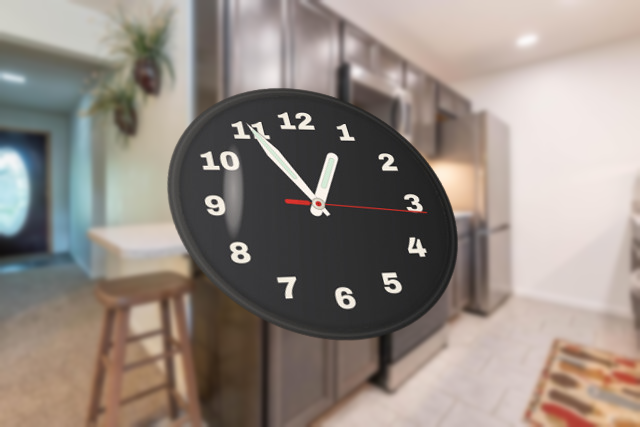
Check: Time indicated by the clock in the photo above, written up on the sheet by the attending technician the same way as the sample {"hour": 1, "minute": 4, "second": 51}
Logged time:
{"hour": 12, "minute": 55, "second": 16}
